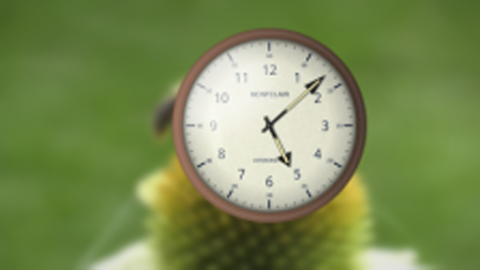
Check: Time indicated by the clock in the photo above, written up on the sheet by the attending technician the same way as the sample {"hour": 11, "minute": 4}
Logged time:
{"hour": 5, "minute": 8}
